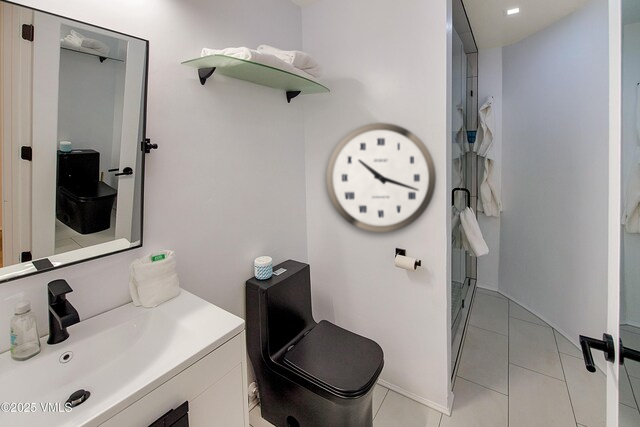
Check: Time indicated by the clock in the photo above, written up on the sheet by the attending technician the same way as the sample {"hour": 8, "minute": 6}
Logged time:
{"hour": 10, "minute": 18}
